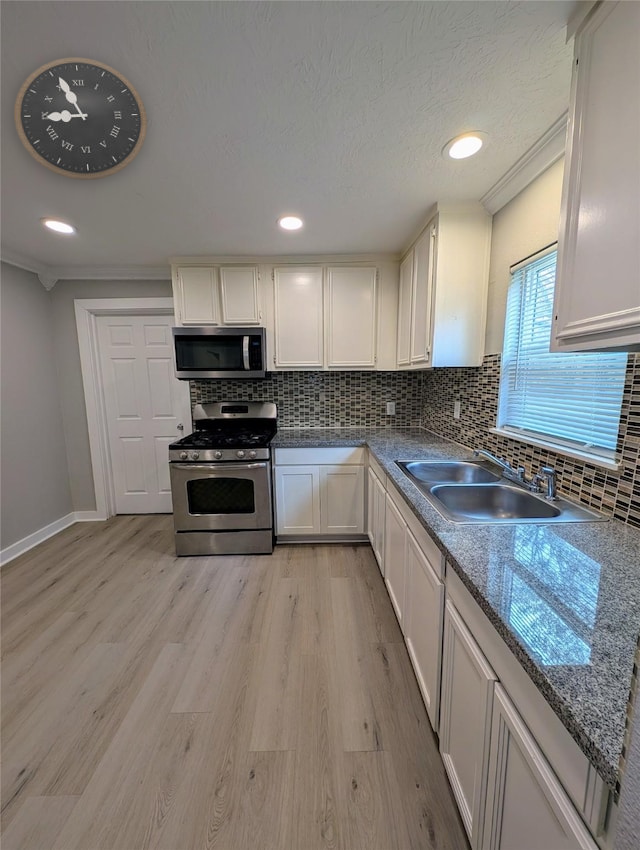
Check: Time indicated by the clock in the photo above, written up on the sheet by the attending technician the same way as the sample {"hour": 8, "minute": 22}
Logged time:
{"hour": 8, "minute": 56}
